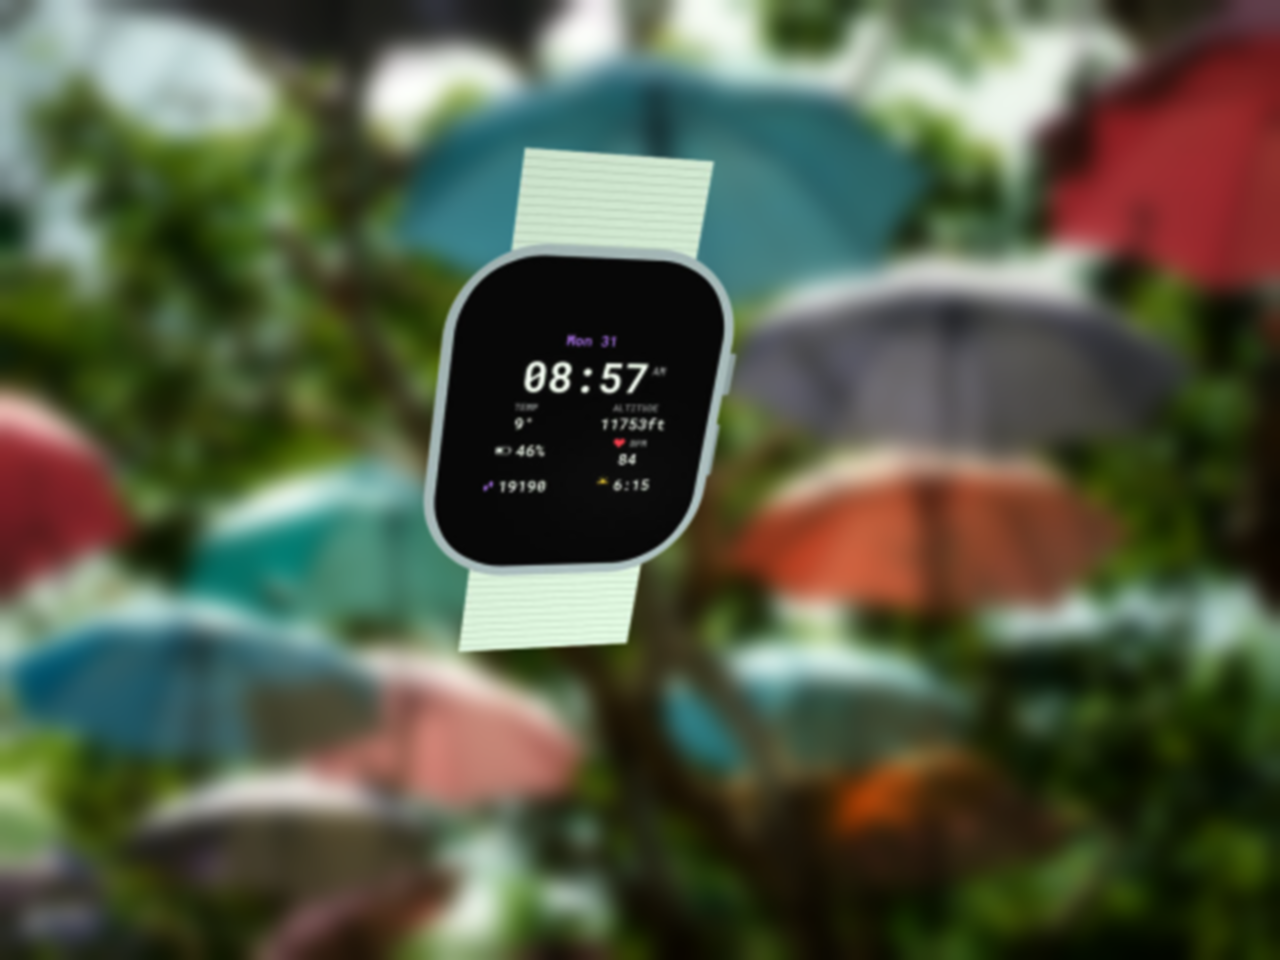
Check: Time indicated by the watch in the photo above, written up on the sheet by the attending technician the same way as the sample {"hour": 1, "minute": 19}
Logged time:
{"hour": 8, "minute": 57}
